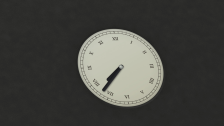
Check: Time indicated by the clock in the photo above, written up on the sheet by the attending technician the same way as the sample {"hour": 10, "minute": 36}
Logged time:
{"hour": 7, "minute": 37}
